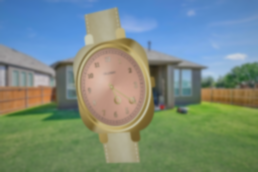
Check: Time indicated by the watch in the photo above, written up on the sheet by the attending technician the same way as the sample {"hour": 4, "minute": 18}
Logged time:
{"hour": 5, "minute": 21}
